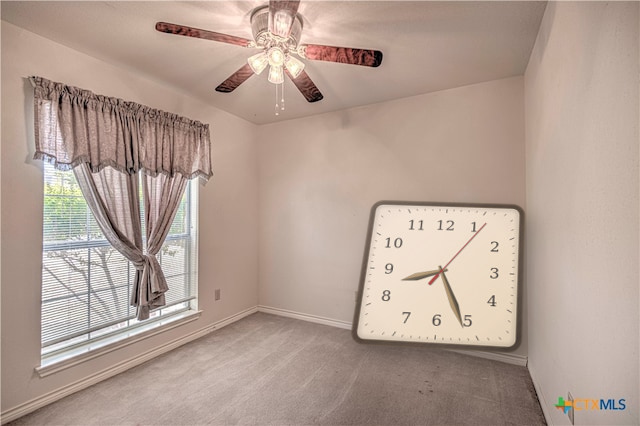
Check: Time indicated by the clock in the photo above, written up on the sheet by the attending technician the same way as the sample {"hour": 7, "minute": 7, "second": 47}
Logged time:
{"hour": 8, "minute": 26, "second": 6}
